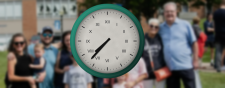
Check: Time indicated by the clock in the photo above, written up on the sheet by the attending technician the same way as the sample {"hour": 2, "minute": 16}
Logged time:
{"hour": 7, "minute": 37}
